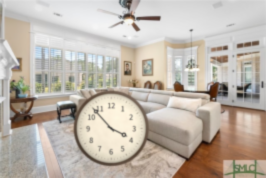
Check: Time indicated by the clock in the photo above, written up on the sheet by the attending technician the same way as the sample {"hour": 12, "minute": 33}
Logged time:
{"hour": 3, "minute": 53}
